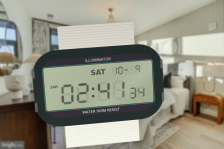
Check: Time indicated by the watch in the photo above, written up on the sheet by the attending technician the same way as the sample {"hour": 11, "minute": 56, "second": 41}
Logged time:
{"hour": 2, "minute": 41, "second": 34}
